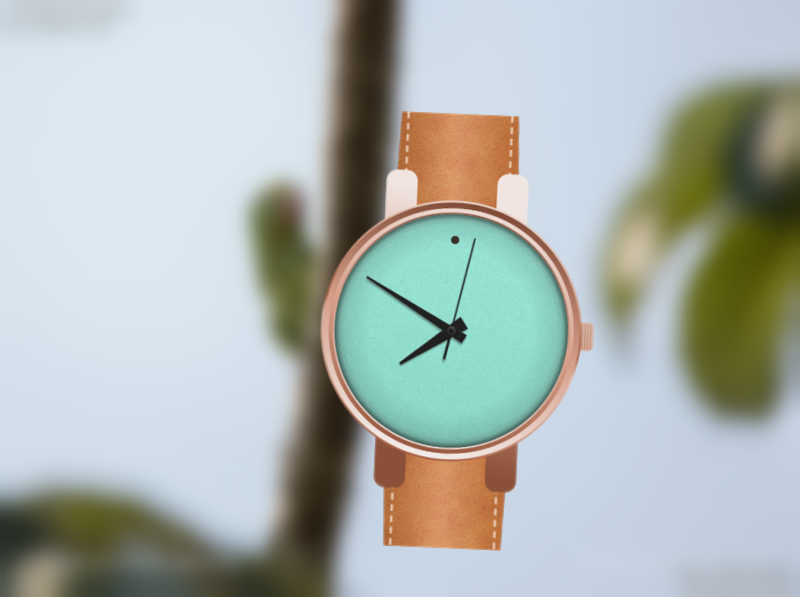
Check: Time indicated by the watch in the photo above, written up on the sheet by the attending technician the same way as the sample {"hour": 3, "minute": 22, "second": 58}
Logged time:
{"hour": 7, "minute": 50, "second": 2}
